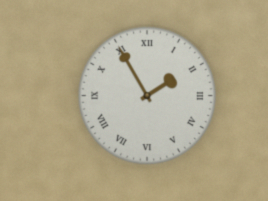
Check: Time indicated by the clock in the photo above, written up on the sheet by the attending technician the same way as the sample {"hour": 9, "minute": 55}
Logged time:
{"hour": 1, "minute": 55}
